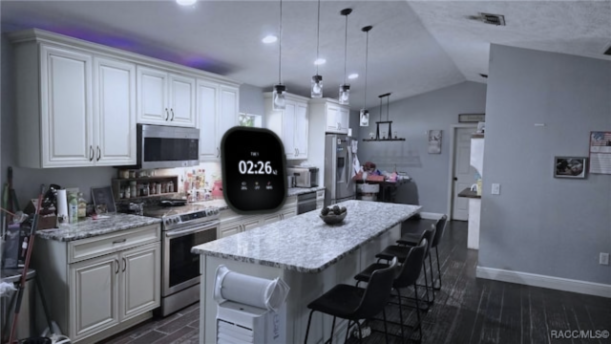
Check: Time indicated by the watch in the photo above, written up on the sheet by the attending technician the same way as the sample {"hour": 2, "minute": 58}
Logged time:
{"hour": 2, "minute": 26}
